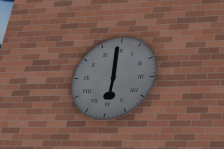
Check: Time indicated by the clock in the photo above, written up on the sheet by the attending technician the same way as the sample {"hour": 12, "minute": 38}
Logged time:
{"hour": 5, "minute": 59}
